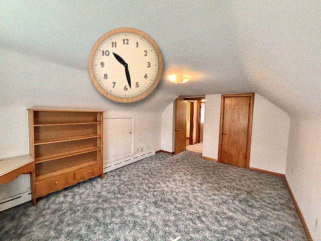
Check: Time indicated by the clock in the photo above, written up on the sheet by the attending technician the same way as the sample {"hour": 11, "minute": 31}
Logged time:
{"hour": 10, "minute": 28}
